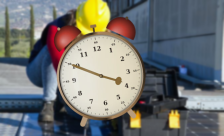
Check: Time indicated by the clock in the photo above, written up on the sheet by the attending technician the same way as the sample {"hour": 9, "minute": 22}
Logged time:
{"hour": 3, "minute": 50}
